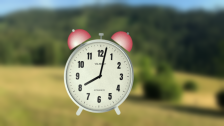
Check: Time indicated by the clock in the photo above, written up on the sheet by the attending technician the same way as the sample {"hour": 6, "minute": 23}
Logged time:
{"hour": 8, "minute": 2}
